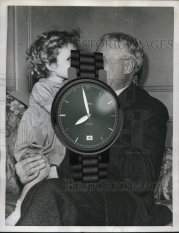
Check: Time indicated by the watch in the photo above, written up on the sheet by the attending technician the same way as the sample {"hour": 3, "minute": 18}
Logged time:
{"hour": 7, "minute": 58}
